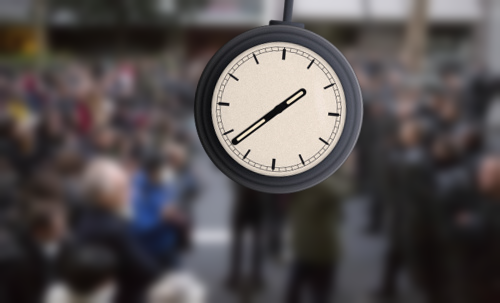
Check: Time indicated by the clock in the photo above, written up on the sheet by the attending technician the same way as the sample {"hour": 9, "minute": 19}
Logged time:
{"hour": 1, "minute": 38}
